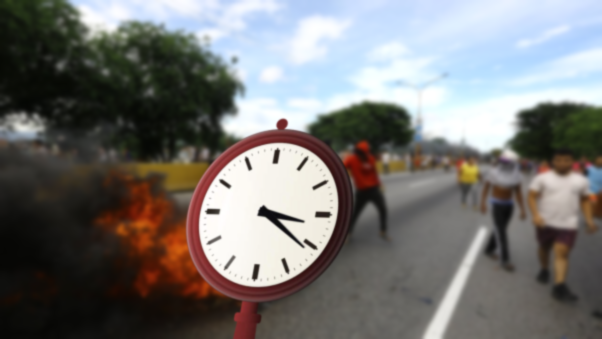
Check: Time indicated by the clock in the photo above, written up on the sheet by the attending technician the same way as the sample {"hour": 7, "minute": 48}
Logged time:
{"hour": 3, "minute": 21}
